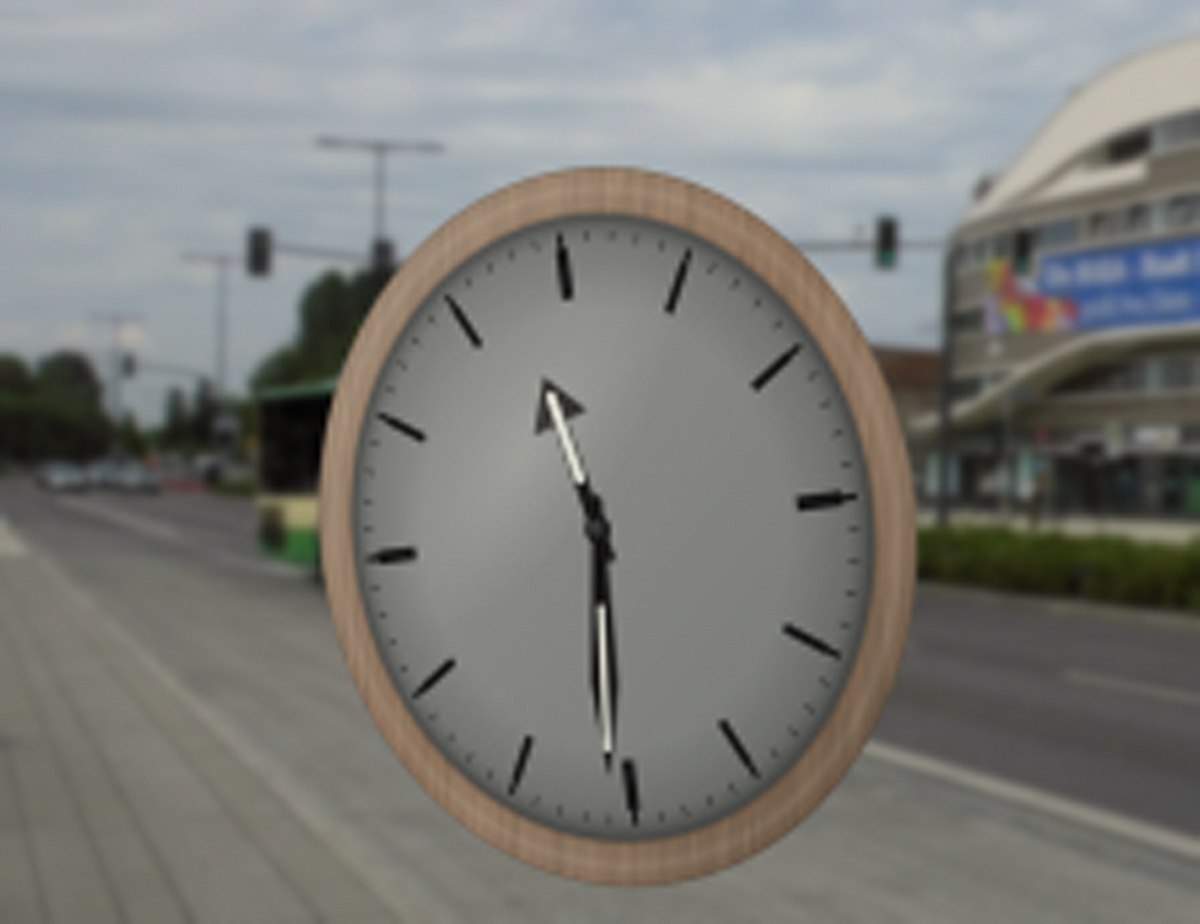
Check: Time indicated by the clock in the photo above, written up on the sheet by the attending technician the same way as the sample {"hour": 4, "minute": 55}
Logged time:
{"hour": 11, "minute": 31}
